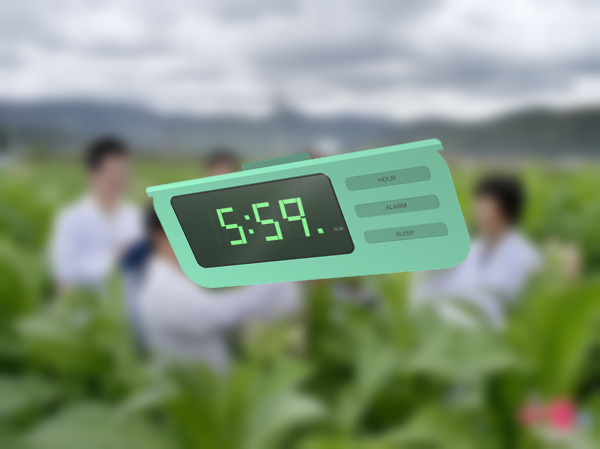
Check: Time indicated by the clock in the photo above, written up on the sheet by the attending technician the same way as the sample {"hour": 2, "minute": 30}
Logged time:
{"hour": 5, "minute": 59}
